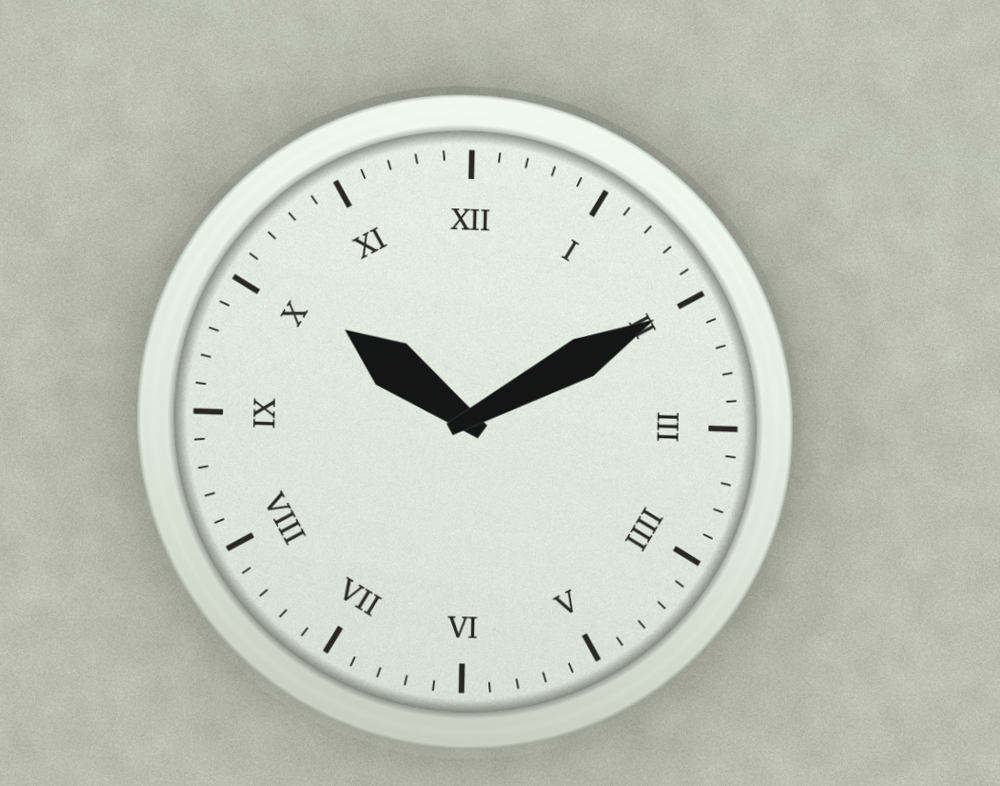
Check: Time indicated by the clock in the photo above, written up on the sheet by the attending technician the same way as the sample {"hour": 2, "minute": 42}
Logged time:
{"hour": 10, "minute": 10}
